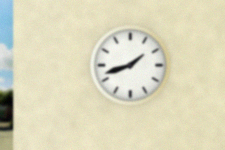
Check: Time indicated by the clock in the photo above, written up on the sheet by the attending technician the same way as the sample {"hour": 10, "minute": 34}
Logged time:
{"hour": 1, "minute": 42}
